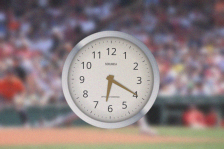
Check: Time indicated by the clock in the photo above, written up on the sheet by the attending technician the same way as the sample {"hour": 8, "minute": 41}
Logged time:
{"hour": 6, "minute": 20}
